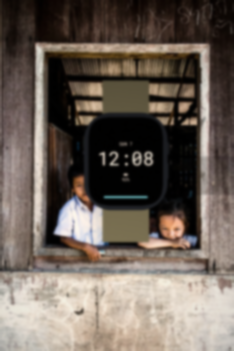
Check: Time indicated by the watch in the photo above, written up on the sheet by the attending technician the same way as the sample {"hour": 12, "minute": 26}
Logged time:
{"hour": 12, "minute": 8}
